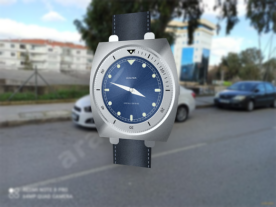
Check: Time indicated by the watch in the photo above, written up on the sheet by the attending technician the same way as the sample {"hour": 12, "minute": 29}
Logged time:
{"hour": 3, "minute": 48}
